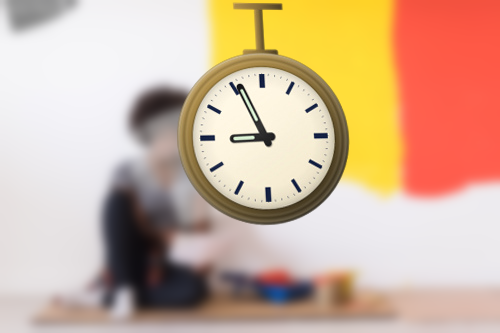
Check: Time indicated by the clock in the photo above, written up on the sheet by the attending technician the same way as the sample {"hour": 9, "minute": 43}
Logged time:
{"hour": 8, "minute": 56}
